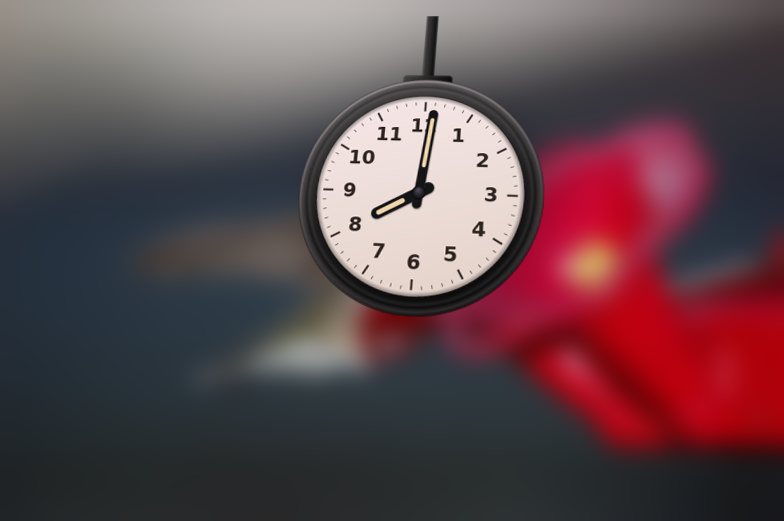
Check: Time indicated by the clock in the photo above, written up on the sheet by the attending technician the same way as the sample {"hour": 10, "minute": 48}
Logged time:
{"hour": 8, "minute": 1}
